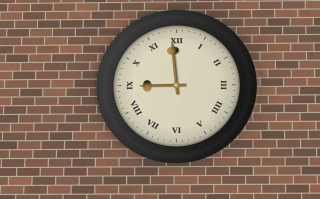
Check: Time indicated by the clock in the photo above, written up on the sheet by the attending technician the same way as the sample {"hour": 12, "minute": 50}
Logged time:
{"hour": 8, "minute": 59}
